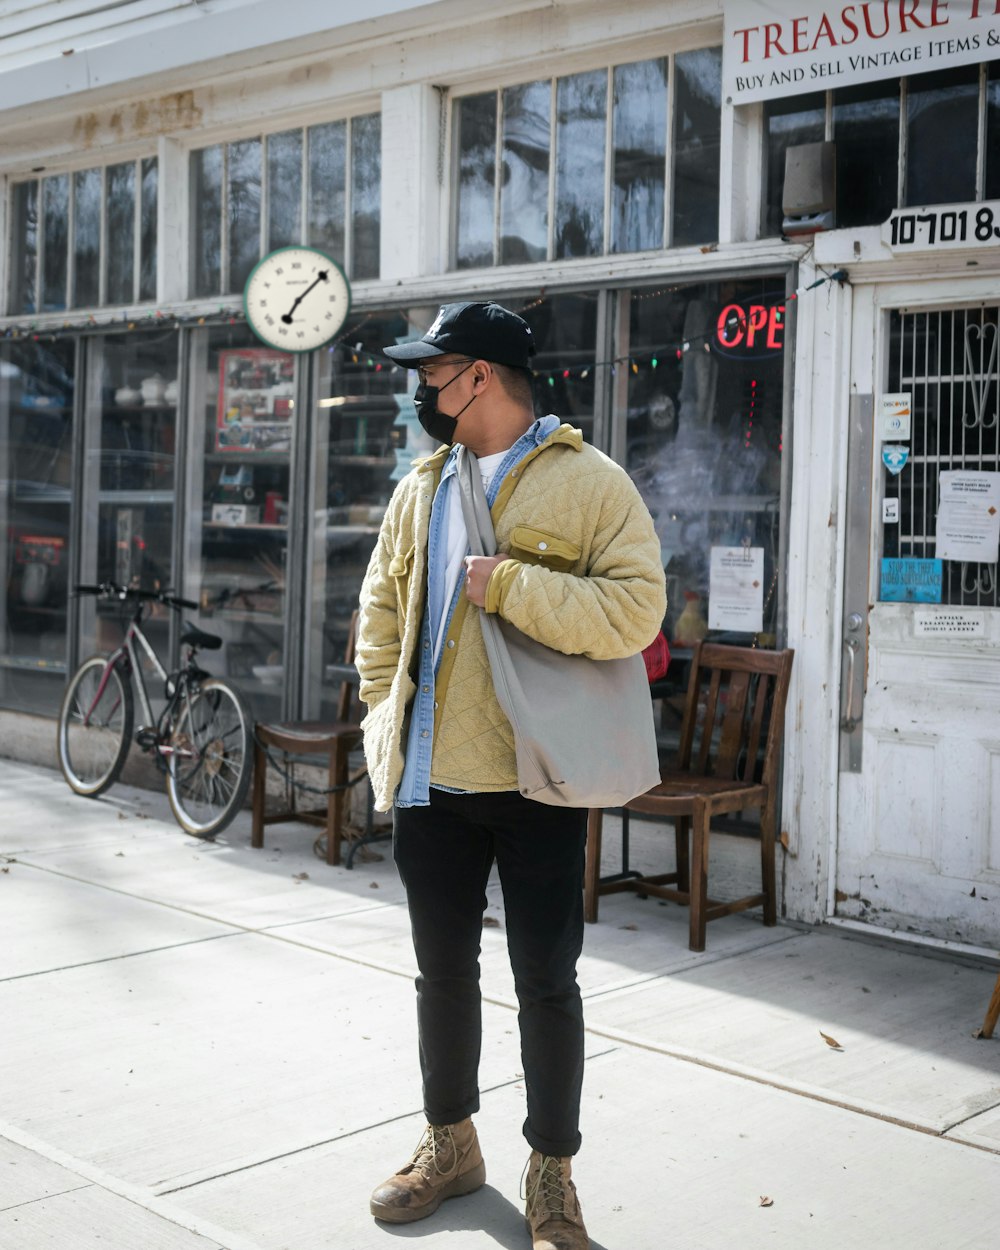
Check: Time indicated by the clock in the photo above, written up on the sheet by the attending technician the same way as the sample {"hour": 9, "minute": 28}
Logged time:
{"hour": 7, "minute": 8}
